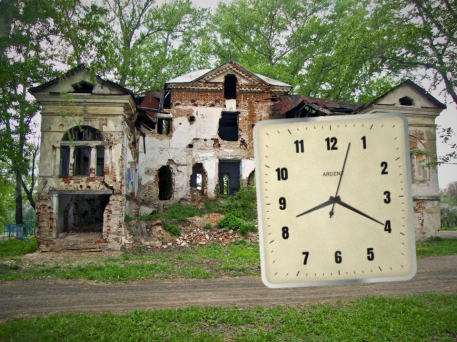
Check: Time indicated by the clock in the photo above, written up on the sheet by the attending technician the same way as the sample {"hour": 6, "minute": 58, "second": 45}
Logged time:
{"hour": 8, "minute": 20, "second": 3}
